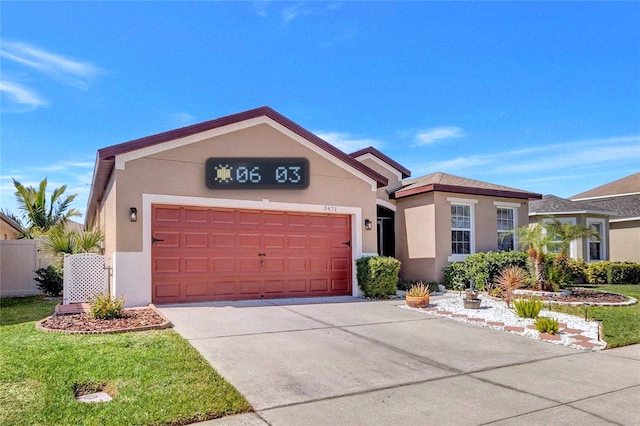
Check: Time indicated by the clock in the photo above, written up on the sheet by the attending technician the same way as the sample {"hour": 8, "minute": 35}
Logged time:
{"hour": 6, "minute": 3}
